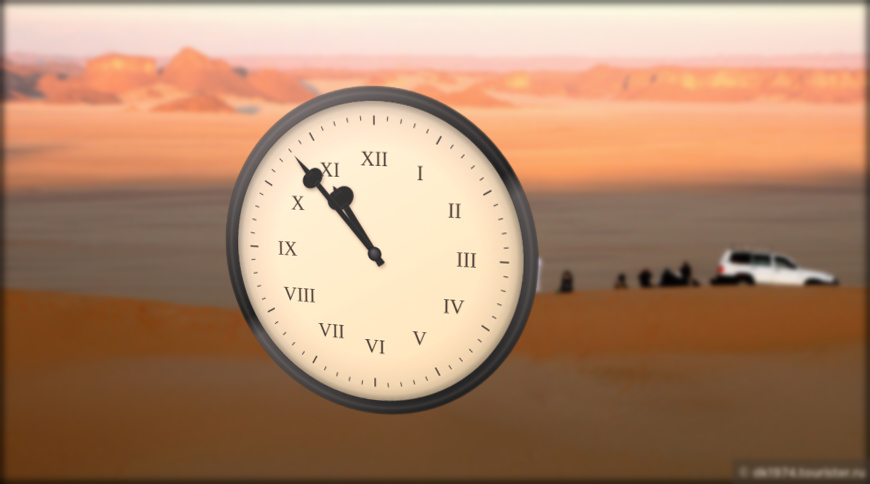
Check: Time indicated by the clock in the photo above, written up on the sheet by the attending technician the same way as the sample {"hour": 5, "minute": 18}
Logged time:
{"hour": 10, "minute": 53}
